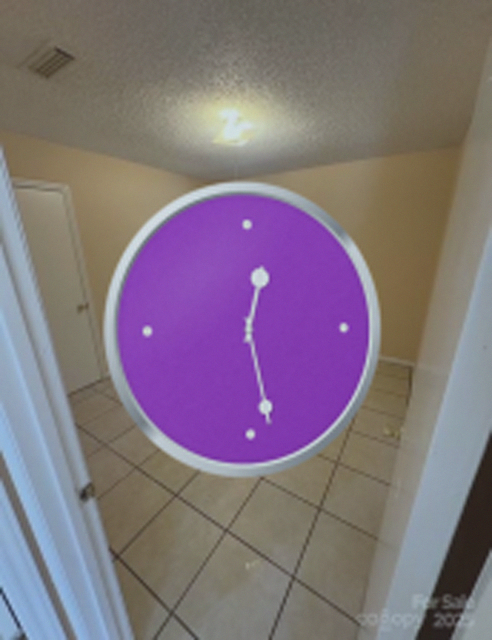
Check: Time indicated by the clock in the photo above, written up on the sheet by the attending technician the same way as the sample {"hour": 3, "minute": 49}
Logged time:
{"hour": 12, "minute": 28}
